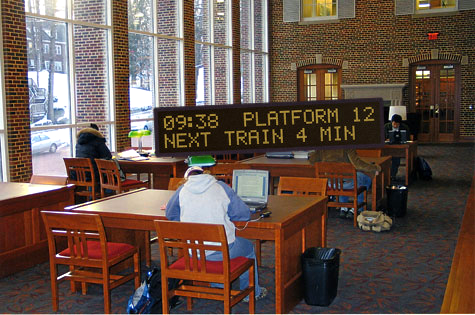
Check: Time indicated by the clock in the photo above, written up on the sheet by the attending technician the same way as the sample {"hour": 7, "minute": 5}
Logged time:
{"hour": 9, "minute": 38}
